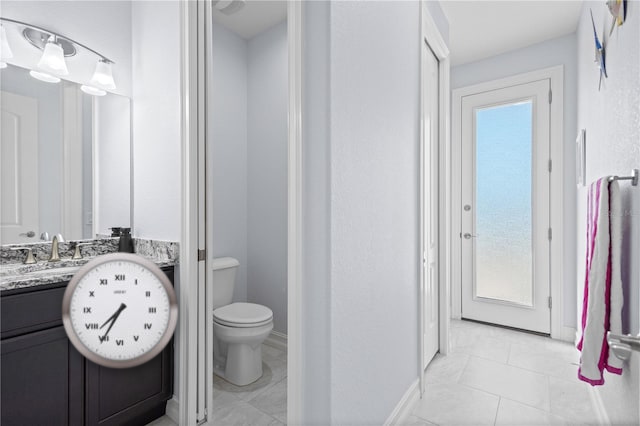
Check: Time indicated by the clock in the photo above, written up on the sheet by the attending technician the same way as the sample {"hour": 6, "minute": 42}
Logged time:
{"hour": 7, "minute": 35}
